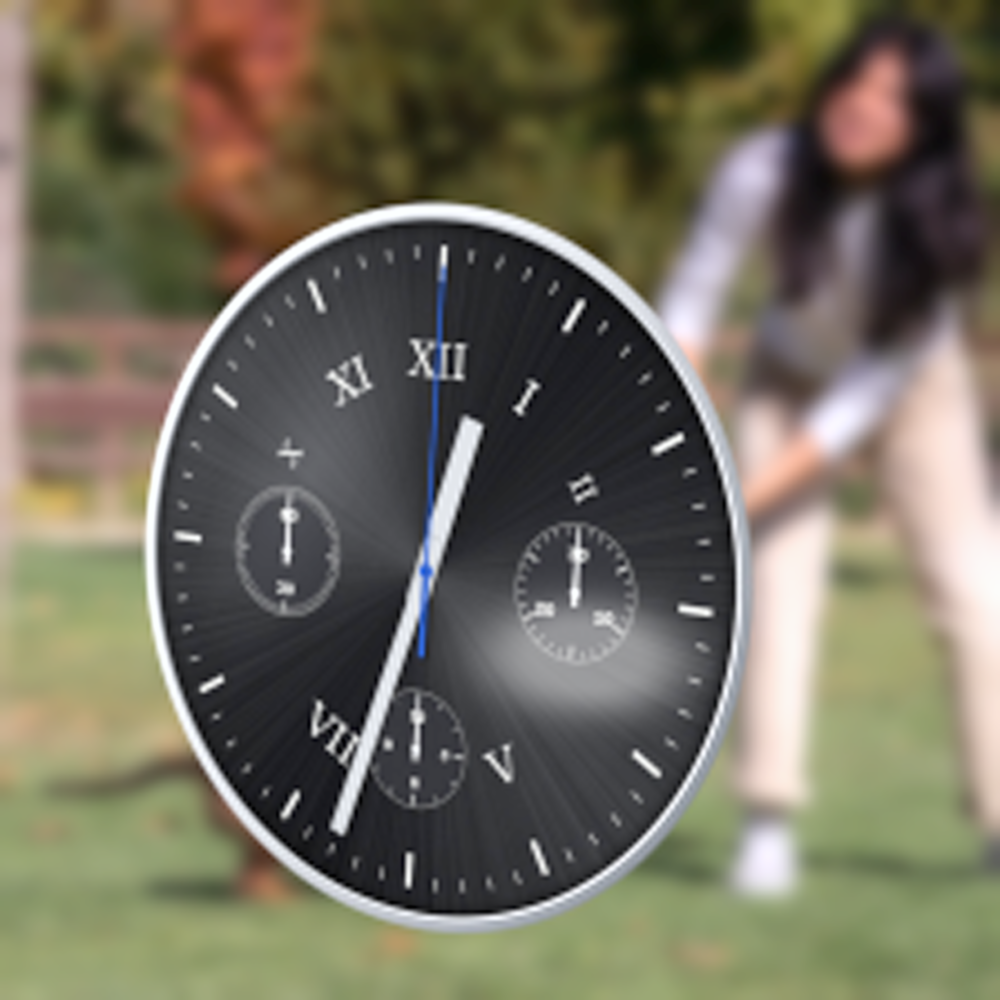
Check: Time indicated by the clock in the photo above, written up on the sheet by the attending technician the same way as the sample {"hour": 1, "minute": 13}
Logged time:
{"hour": 12, "minute": 33}
